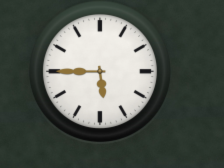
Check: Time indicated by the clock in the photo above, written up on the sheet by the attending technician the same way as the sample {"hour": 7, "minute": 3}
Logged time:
{"hour": 5, "minute": 45}
